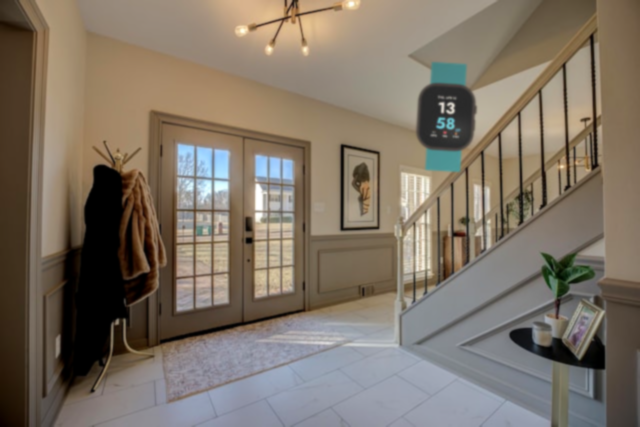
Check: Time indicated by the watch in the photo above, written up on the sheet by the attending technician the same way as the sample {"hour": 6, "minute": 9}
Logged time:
{"hour": 13, "minute": 58}
